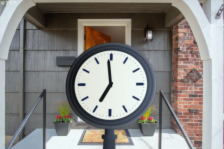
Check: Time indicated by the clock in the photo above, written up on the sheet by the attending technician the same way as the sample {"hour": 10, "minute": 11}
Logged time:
{"hour": 6, "minute": 59}
